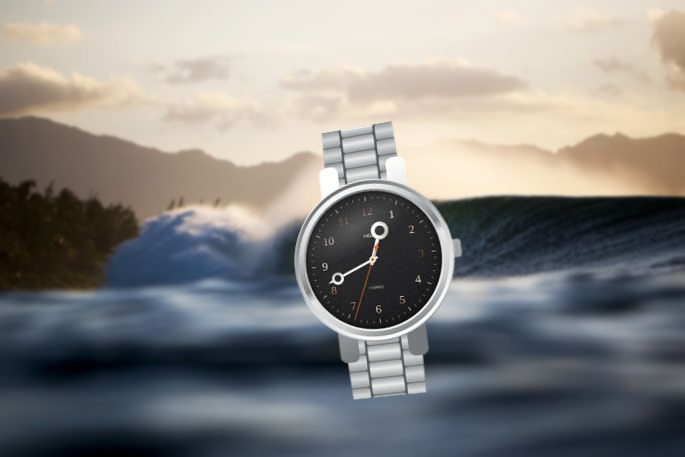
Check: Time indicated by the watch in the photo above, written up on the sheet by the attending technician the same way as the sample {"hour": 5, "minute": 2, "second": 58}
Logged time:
{"hour": 12, "minute": 41, "second": 34}
